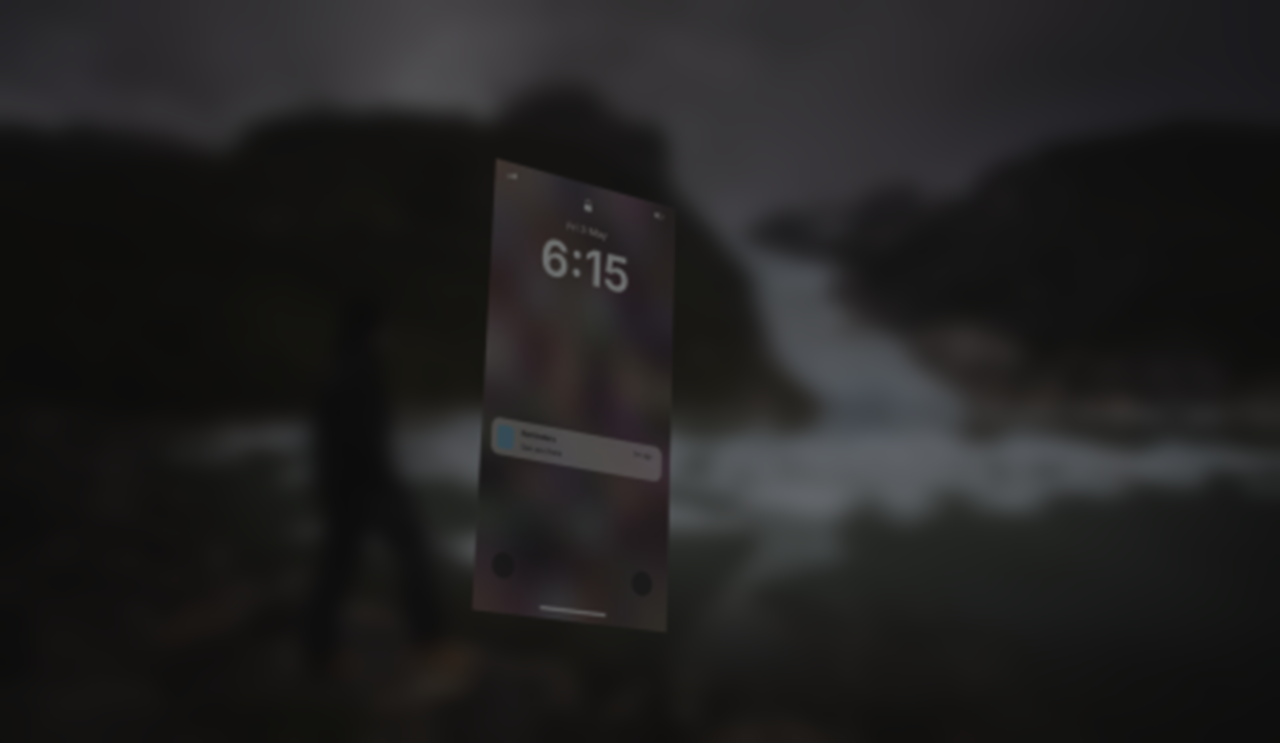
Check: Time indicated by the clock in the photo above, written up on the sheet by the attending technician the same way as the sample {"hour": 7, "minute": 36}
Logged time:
{"hour": 6, "minute": 15}
